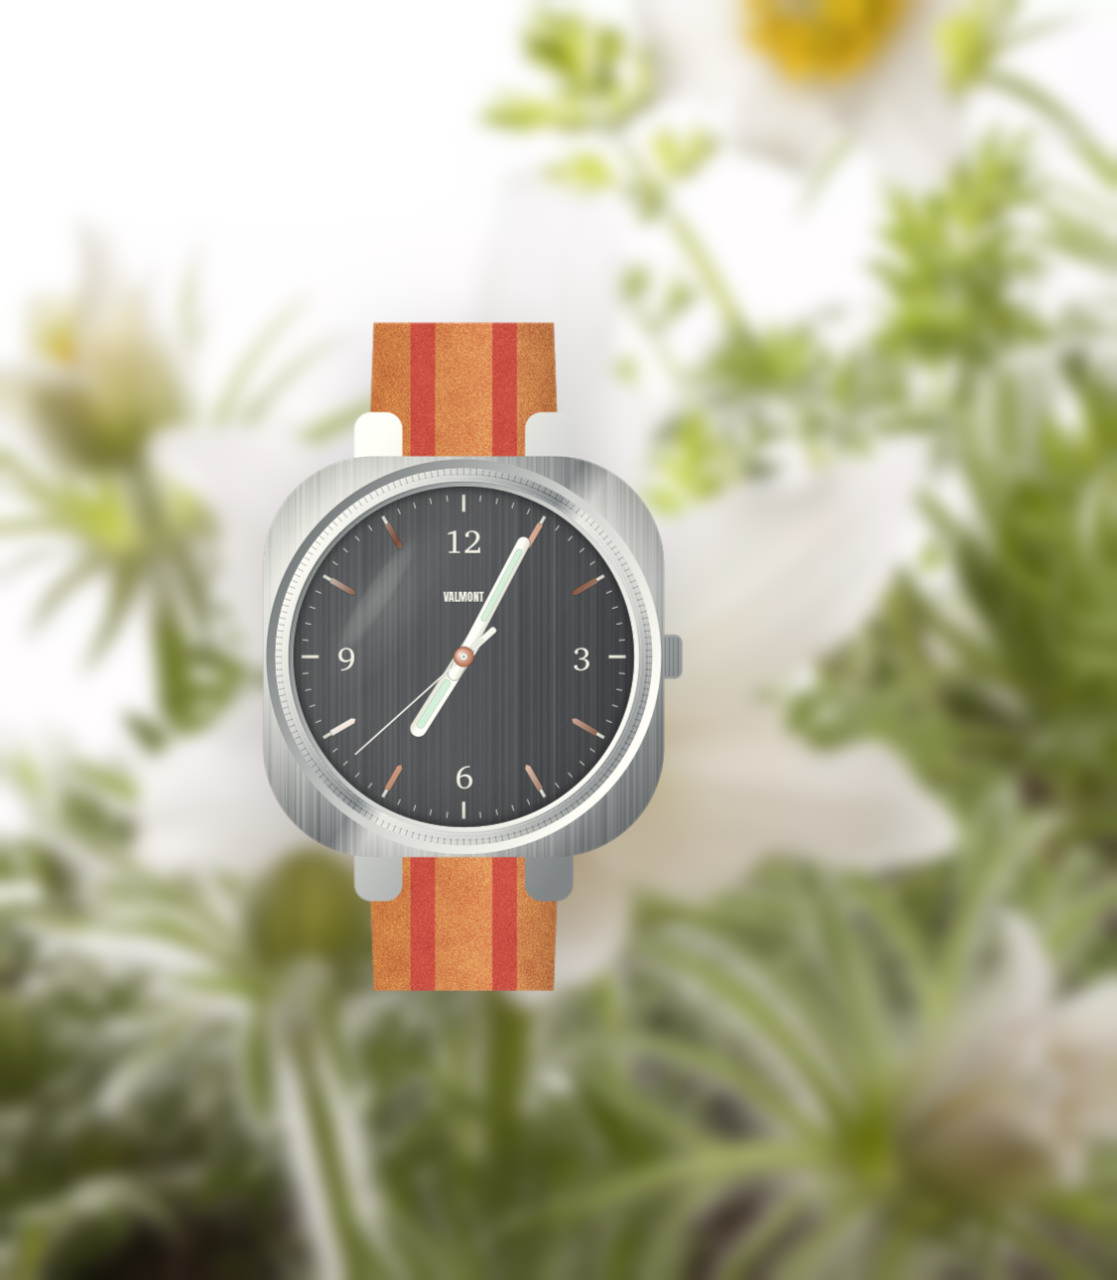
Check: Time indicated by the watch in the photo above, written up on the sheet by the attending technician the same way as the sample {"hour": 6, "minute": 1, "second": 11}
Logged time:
{"hour": 7, "minute": 4, "second": 38}
